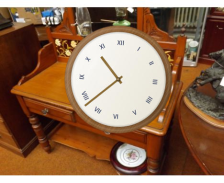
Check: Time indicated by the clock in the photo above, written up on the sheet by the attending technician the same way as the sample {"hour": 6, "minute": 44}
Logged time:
{"hour": 10, "minute": 38}
